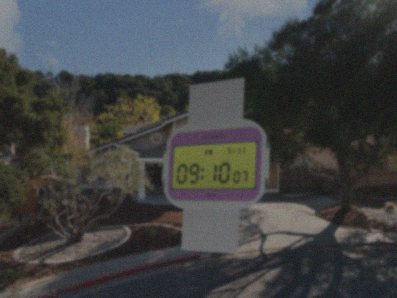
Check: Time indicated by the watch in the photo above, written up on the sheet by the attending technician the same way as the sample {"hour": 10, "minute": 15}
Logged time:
{"hour": 9, "minute": 10}
